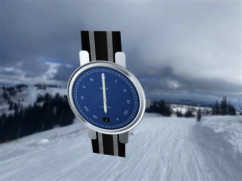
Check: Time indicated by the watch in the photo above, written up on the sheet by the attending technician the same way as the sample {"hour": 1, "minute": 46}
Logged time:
{"hour": 6, "minute": 0}
